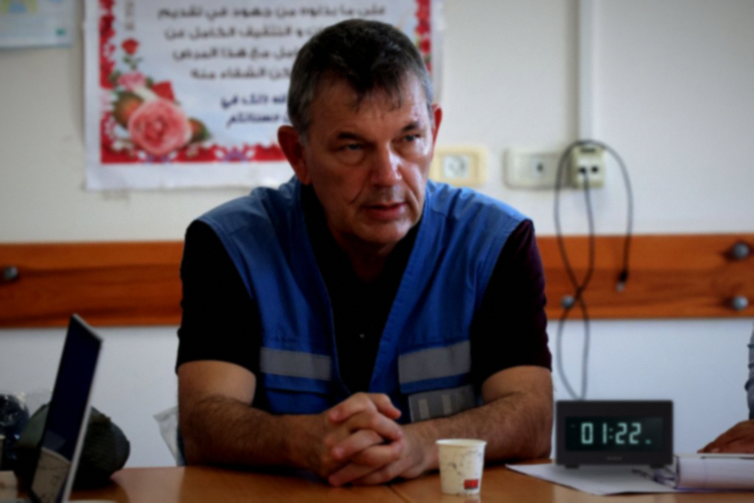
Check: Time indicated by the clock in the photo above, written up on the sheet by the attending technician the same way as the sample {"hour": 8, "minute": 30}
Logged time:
{"hour": 1, "minute": 22}
